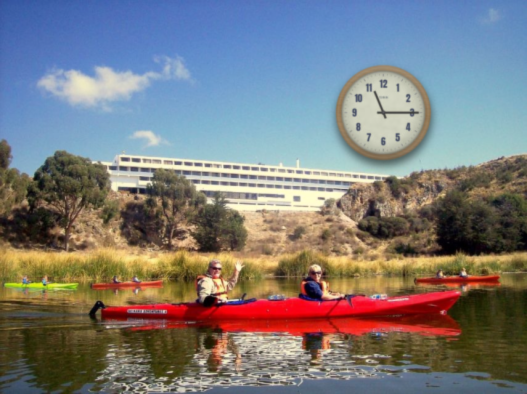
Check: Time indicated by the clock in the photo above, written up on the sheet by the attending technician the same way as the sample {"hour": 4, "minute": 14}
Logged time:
{"hour": 11, "minute": 15}
